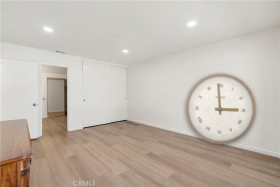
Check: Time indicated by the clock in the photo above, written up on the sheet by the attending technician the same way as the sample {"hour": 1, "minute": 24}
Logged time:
{"hour": 2, "minute": 59}
